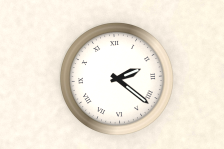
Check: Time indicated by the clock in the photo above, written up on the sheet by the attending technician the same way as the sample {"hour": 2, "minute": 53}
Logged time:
{"hour": 2, "minute": 22}
